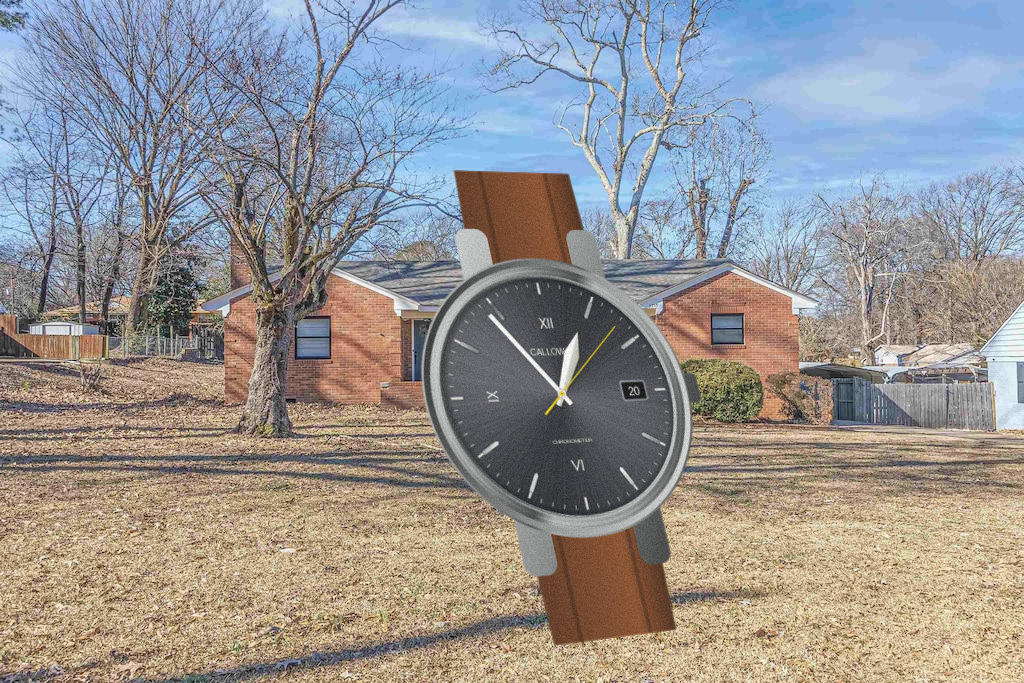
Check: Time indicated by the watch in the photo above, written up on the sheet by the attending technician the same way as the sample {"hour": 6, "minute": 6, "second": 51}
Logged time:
{"hour": 12, "minute": 54, "second": 8}
